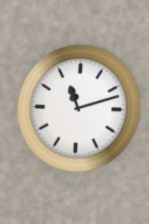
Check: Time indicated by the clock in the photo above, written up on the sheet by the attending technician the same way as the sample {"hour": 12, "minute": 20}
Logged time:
{"hour": 11, "minute": 12}
